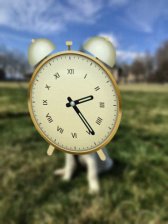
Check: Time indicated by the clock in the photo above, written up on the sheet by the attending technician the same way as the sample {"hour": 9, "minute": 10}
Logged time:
{"hour": 2, "minute": 24}
